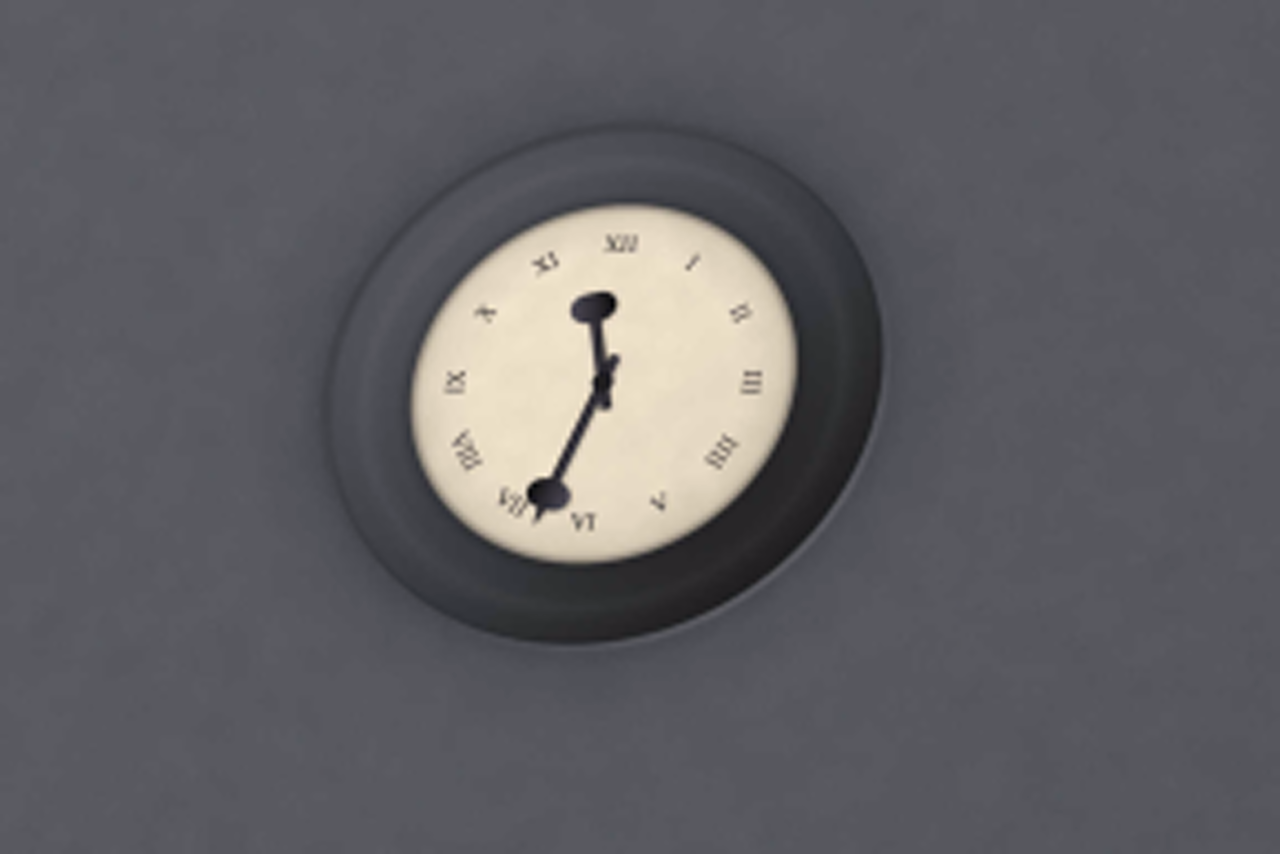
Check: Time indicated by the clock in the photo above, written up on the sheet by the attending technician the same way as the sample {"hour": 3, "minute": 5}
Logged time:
{"hour": 11, "minute": 33}
